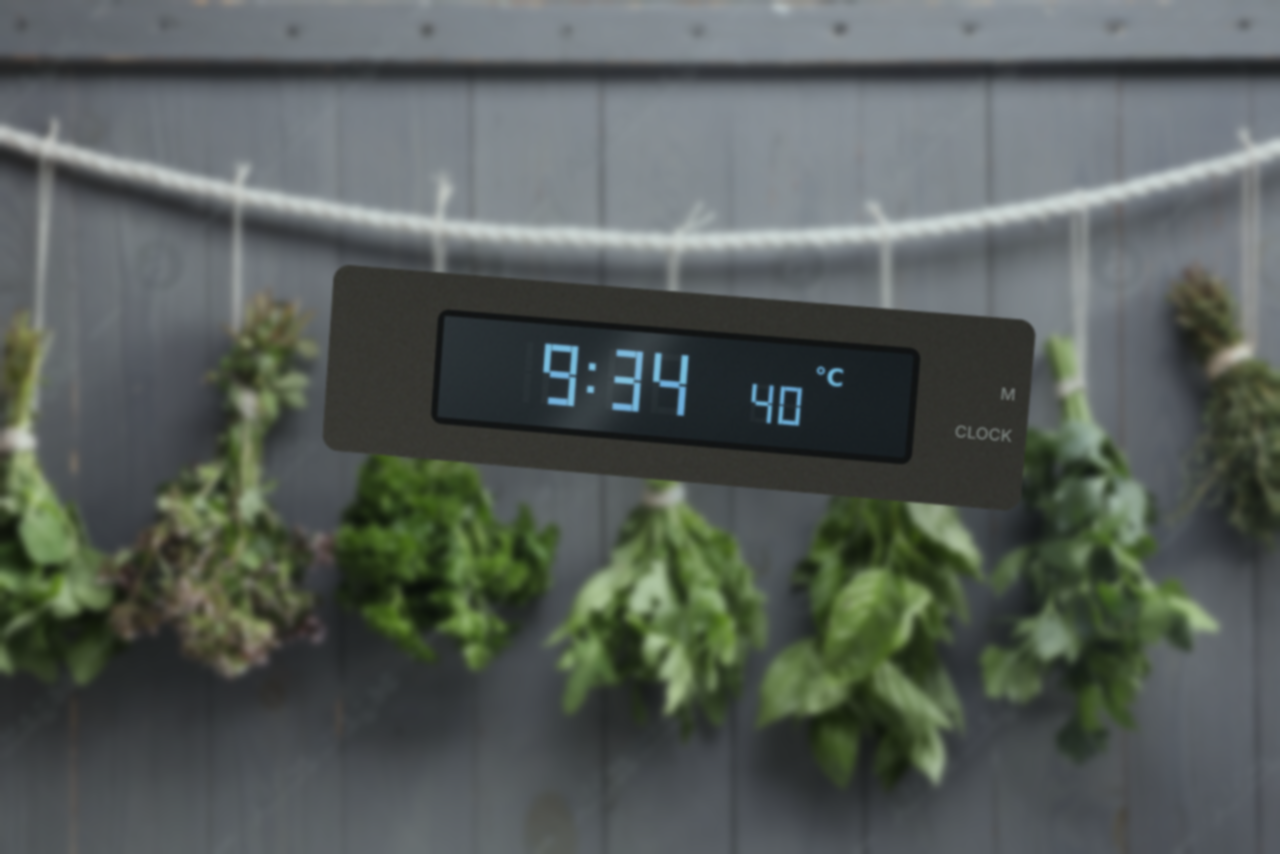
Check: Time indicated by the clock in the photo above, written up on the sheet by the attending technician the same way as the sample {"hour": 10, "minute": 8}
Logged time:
{"hour": 9, "minute": 34}
